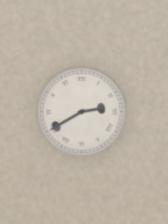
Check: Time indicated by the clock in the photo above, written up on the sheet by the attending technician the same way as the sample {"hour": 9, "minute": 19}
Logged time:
{"hour": 2, "minute": 40}
